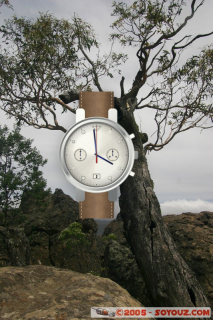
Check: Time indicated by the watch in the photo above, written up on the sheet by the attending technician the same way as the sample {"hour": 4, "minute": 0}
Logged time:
{"hour": 3, "minute": 59}
